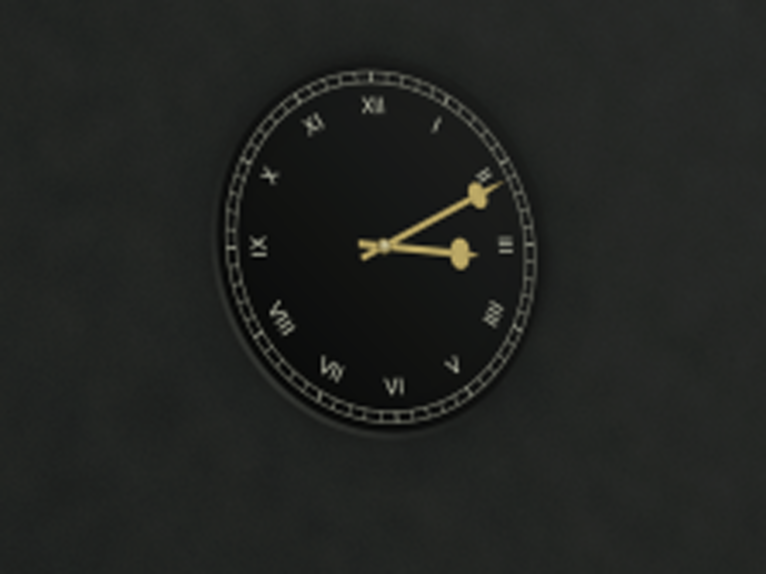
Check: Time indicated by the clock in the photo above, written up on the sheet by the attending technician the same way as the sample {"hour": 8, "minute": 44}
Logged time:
{"hour": 3, "minute": 11}
